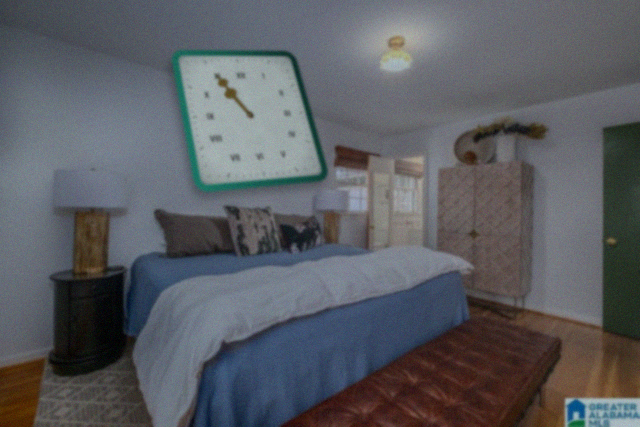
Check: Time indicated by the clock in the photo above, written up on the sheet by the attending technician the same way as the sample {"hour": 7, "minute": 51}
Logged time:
{"hour": 10, "minute": 55}
